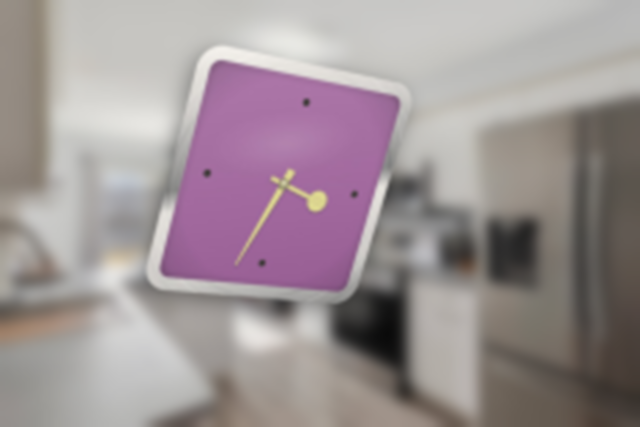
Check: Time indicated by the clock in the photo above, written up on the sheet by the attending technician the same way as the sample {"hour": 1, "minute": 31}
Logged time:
{"hour": 3, "minute": 33}
